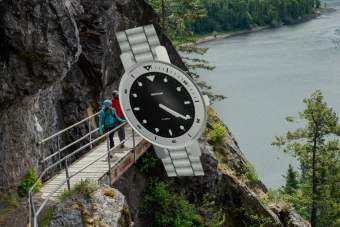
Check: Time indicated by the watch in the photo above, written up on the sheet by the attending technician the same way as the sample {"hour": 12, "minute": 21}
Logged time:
{"hour": 4, "minute": 21}
